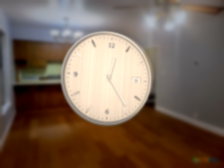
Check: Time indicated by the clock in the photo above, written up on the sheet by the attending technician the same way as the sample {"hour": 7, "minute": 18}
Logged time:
{"hour": 12, "minute": 24}
